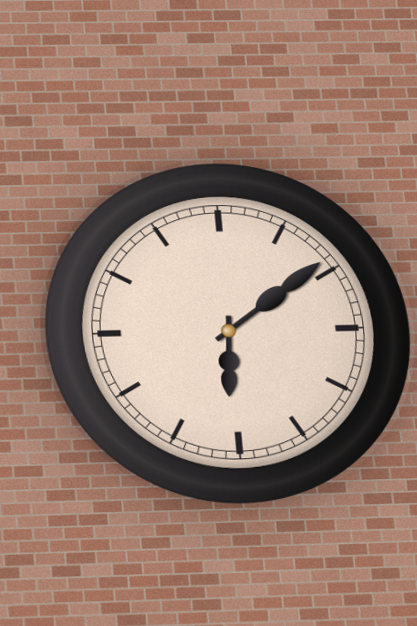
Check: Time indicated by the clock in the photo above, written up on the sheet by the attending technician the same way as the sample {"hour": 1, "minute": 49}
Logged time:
{"hour": 6, "minute": 9}
